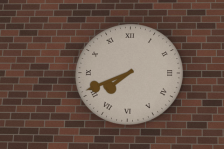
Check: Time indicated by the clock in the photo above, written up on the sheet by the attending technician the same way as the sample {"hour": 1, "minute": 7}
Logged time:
{"hour": 7, "minute": 41}
